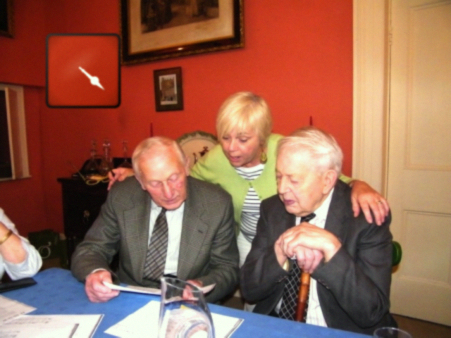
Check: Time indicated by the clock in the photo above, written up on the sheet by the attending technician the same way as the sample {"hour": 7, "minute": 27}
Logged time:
{"hour": 4, "minute": 22}
